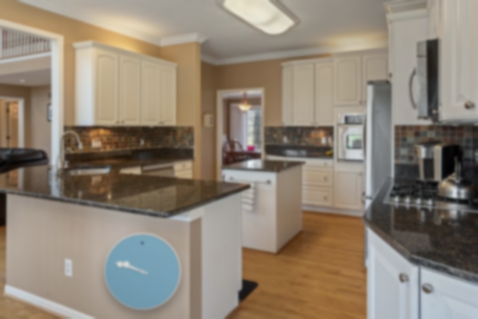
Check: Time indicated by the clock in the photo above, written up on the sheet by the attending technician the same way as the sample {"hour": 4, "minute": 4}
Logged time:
{"hour": 9, "minute": 48}
